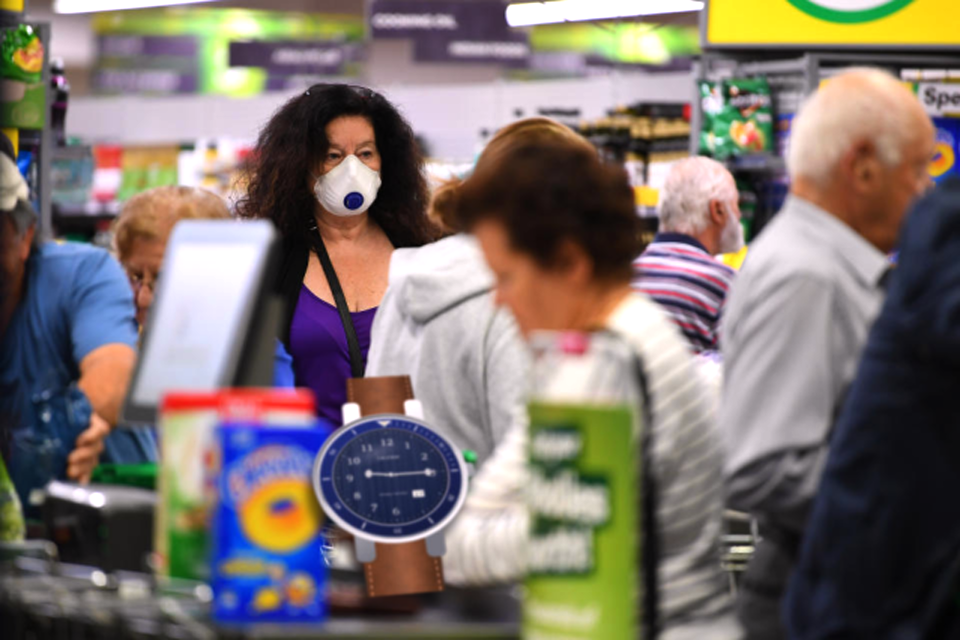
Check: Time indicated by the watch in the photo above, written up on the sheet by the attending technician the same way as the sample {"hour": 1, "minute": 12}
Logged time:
{"hour": 9, "minute": 15}
